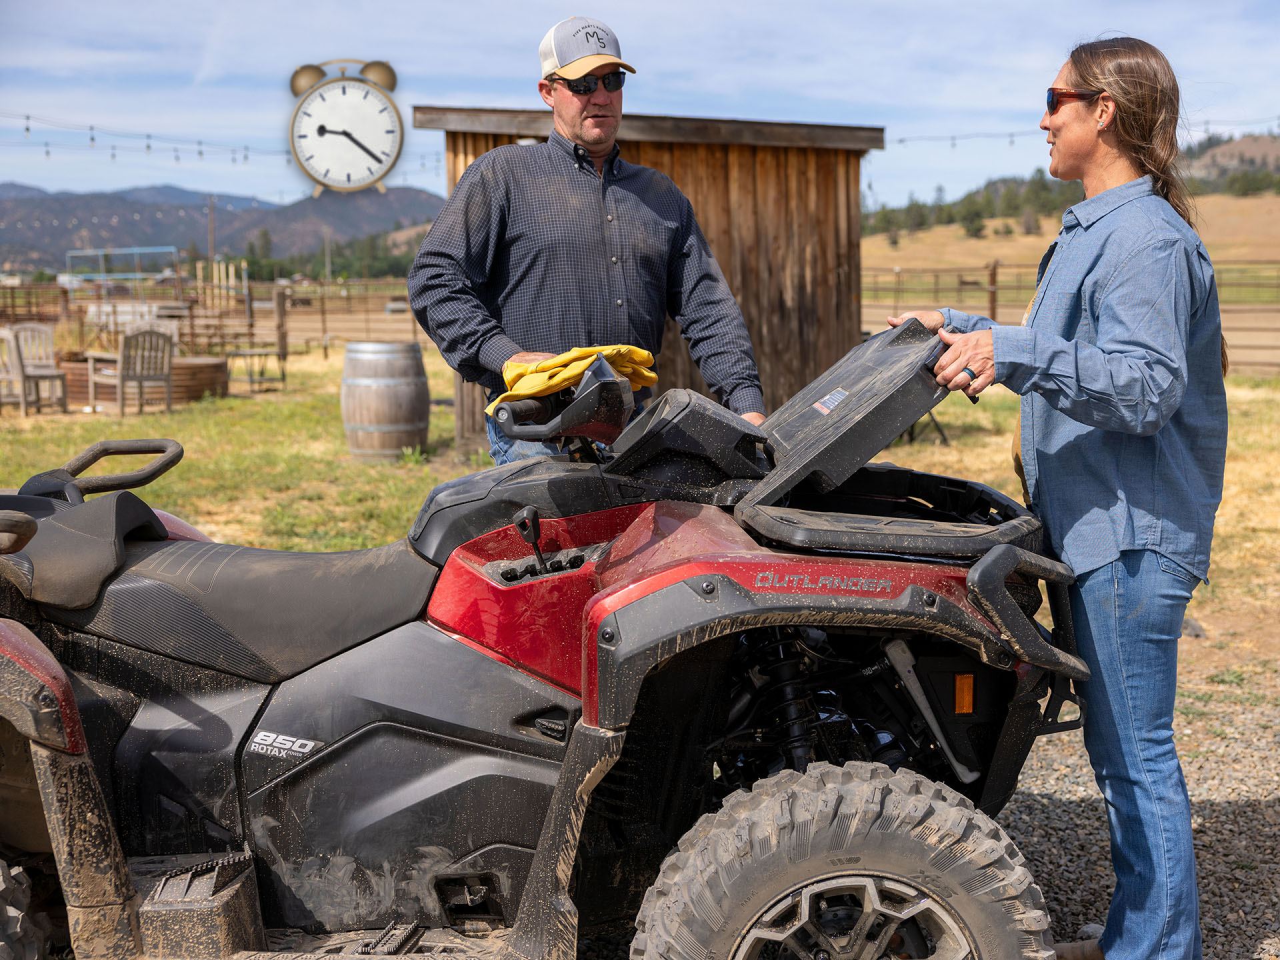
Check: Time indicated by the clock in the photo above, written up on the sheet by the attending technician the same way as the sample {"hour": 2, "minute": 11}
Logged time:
{"hour": 9, "minute": 22}
